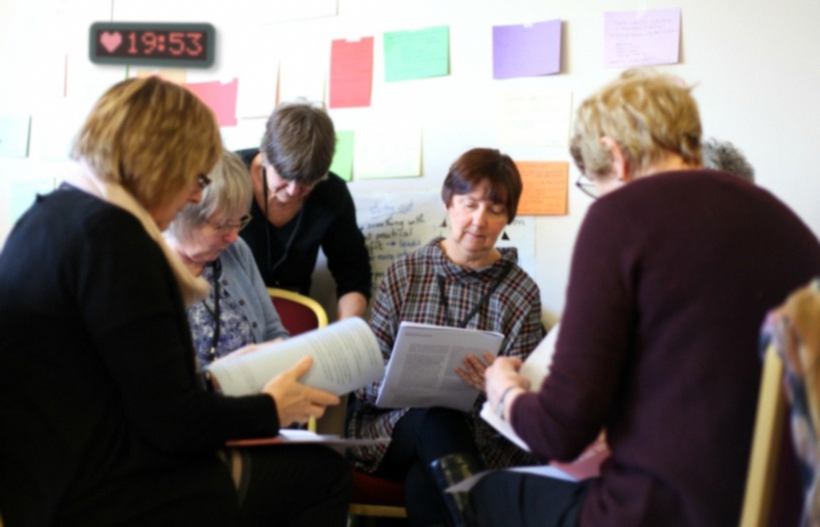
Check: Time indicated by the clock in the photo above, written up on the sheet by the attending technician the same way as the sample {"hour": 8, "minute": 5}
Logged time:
{"hour": 19, "minute": 53}
